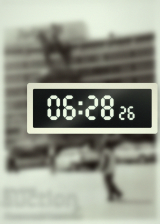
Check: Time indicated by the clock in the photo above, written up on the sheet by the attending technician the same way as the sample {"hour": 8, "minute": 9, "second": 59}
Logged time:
{"hour": 6, "minute": 28, "second": 26}
